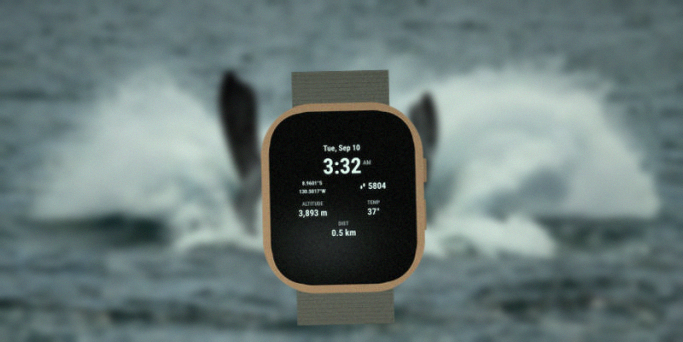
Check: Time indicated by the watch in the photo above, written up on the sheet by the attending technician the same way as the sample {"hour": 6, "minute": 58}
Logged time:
{"hour": 3, "minute": 32}
